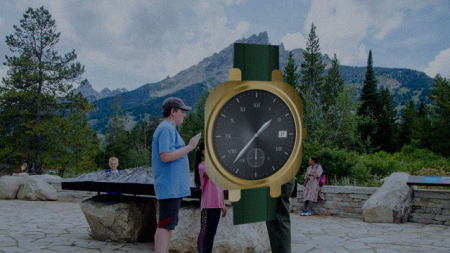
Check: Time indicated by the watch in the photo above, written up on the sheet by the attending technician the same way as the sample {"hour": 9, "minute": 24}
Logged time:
{"hour": 1, "minute": 37}
